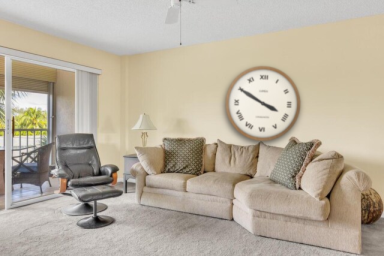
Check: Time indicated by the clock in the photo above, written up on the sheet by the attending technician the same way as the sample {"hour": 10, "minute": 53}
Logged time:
{"hour": 3, "minute": 50}
